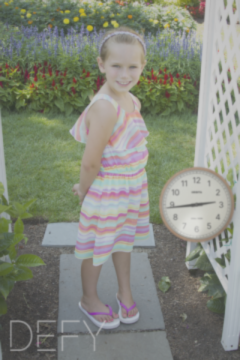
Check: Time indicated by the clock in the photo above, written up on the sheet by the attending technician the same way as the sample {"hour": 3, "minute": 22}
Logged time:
{"hour": 2, "minute": 44}
